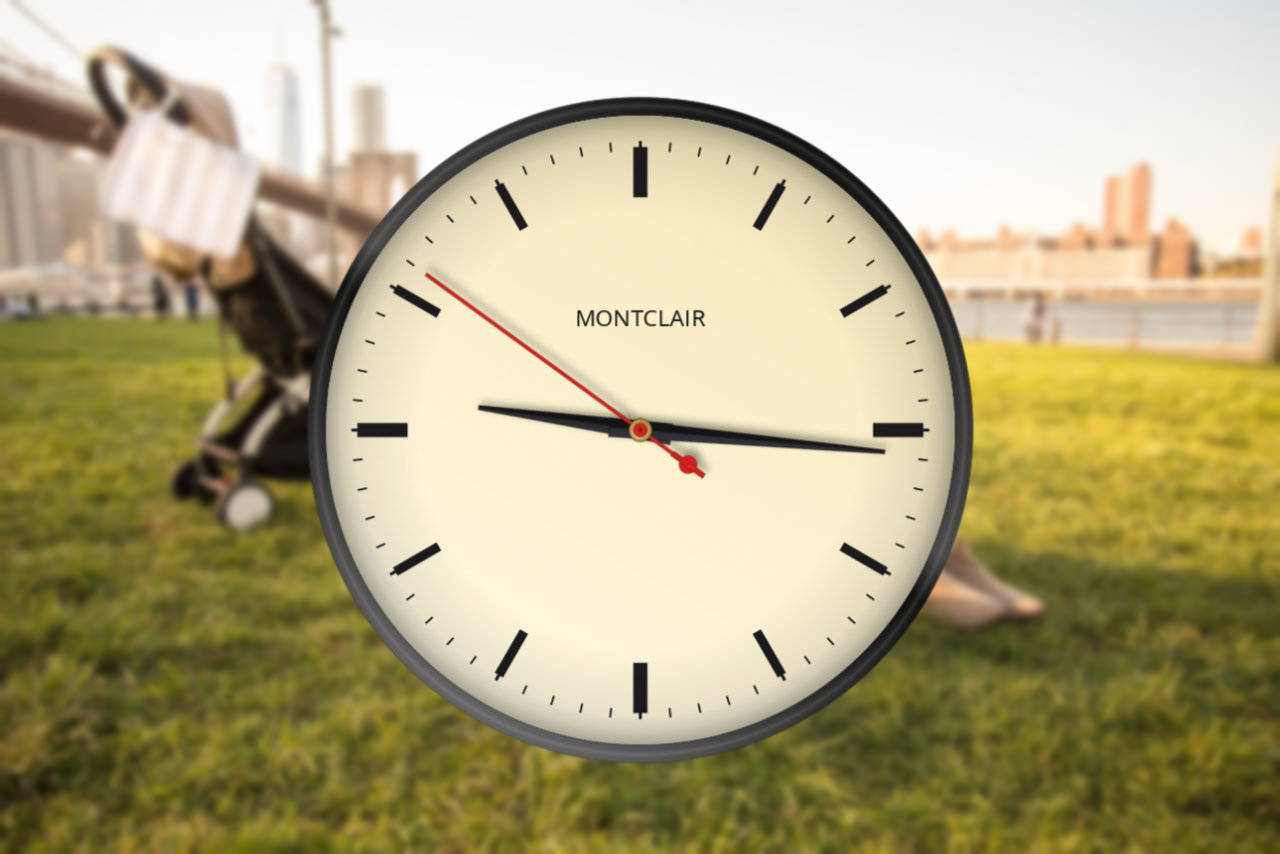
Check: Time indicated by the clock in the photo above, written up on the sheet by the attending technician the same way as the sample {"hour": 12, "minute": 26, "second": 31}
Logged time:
{"hour": 9, "minute": 15, "second": 51}
